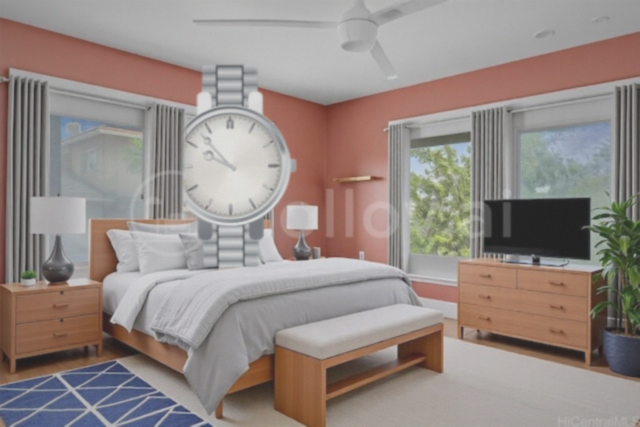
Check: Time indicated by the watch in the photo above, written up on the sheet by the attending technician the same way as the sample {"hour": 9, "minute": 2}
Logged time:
{"hour": 9, "minute": 53}
